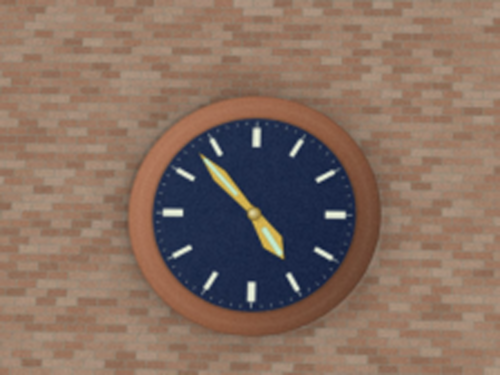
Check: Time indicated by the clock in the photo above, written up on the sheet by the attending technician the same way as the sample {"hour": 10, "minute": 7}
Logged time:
{"hour": 4, "minute": 53}
